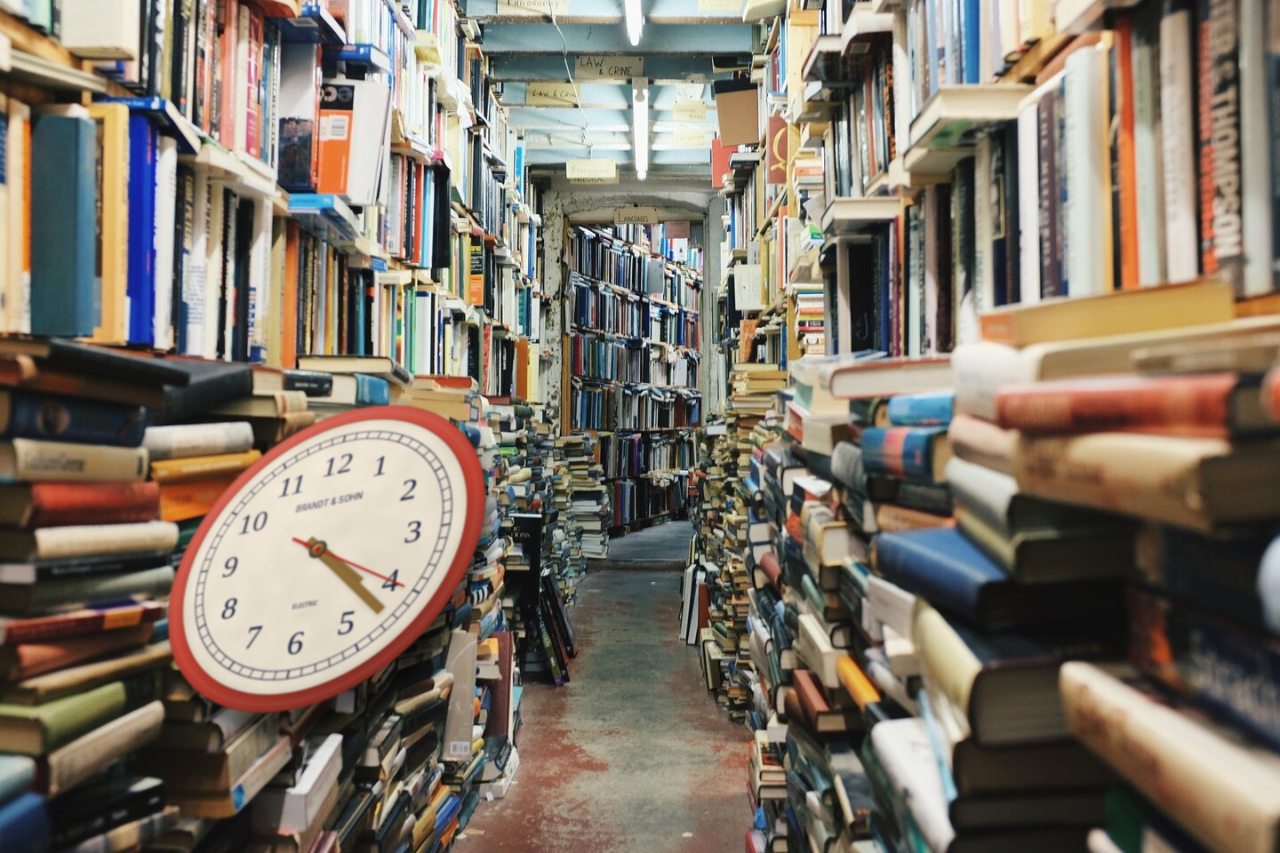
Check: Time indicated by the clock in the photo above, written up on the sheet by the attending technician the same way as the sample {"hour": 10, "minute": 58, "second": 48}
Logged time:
{"hour": 4, "minute": 22, "second": 20}
